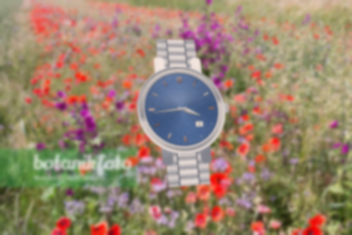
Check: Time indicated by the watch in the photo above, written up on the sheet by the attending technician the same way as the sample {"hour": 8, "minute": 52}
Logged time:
{"hour": 3, "minute": 44}
